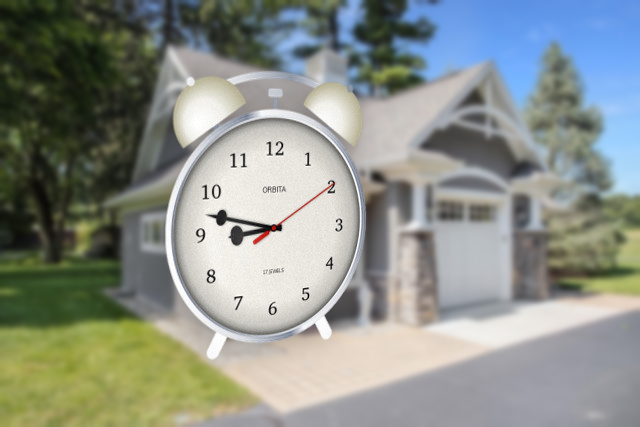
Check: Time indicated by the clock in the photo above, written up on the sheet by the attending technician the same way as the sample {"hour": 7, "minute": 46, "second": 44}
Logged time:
{"hour": 8, "minute": 47, "second": 10}
